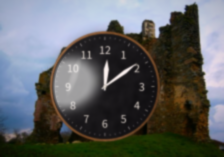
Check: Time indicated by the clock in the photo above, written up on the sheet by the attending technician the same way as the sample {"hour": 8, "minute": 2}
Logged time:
{"hour": 12, "minute": 9}
